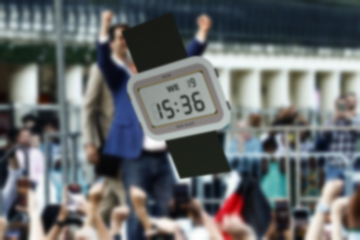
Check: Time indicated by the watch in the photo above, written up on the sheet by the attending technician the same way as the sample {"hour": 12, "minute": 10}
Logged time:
{"hour": 15, "minute": 36}
